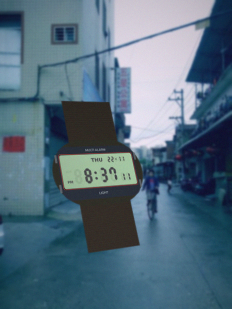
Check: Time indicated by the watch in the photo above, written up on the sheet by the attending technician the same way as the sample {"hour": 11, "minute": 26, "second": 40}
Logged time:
{"hour": 8, "minute": 37, "second": 11}
